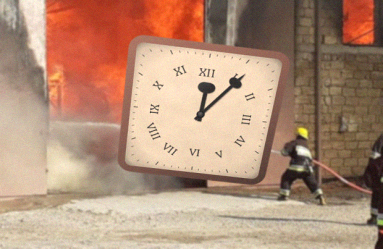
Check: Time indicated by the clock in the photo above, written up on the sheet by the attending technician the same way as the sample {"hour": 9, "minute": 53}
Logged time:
{"hour": 12, "minute": 6}
